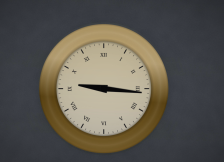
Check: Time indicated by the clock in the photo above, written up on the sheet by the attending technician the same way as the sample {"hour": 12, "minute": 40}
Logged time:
{"hour": 9, "minute": 16}
